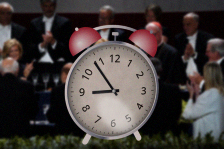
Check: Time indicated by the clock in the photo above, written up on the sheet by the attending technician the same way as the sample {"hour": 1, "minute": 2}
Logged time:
{"hour": 8, "minute": 54}
